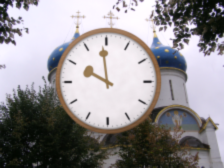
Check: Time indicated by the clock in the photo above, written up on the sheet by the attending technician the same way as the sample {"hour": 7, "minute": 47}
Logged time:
{"hour": 9, "minute": 59}
